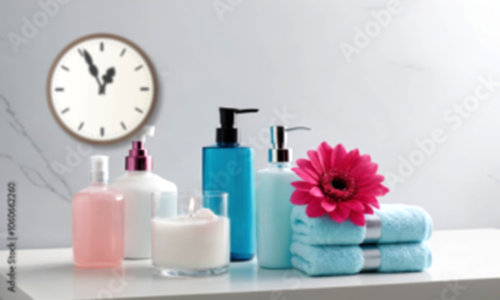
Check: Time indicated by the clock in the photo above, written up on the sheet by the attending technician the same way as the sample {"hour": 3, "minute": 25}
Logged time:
{"hour": 12, "minute": 56}
